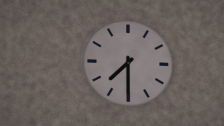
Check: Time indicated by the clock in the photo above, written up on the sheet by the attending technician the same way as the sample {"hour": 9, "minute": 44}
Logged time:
{"hour": 7, "minute": 30}
